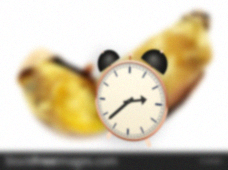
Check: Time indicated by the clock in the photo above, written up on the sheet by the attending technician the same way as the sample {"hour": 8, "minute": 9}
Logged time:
{"hour": 2, "minute": 38}
